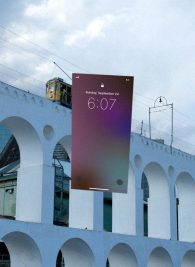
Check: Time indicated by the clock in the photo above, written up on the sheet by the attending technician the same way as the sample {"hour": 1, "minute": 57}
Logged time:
{"hour": 6, "minute": 7}
